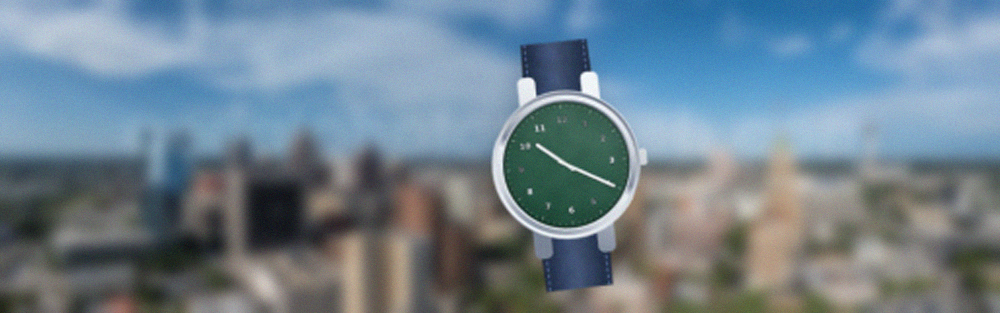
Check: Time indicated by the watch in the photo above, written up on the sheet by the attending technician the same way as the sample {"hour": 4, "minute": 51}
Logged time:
{"hour": 10, "minute": 20}
